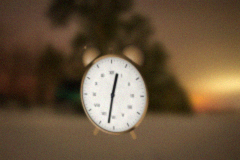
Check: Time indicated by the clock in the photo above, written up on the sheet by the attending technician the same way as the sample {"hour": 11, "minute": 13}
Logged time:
{"hour": 12, "minute": 32}
